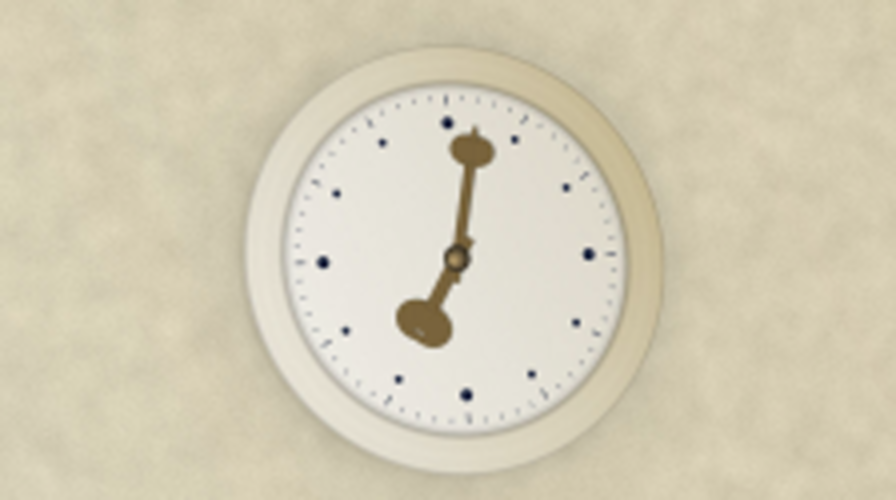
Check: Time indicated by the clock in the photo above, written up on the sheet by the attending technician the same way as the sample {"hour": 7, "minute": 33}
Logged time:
{"hour": 7, "minute": 2}
